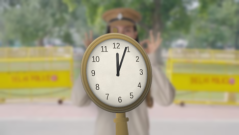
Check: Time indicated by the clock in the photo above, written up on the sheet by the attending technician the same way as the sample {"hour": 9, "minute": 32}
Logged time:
{"hour": 12, "minute": 4}
